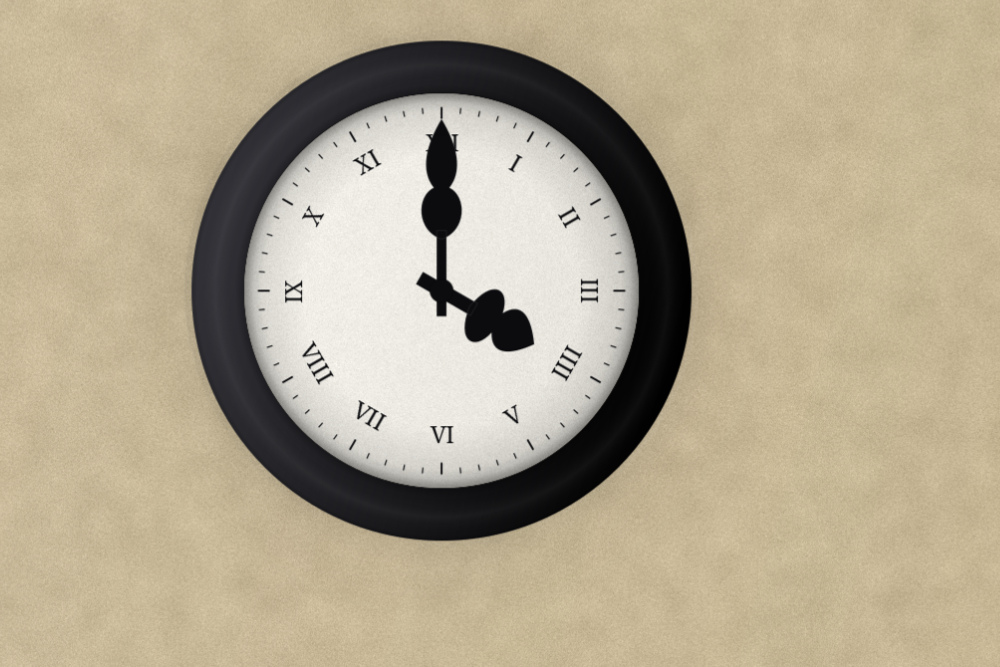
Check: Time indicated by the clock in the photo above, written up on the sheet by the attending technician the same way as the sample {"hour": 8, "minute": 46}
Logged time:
{"hour": 4, "minute": 0}
